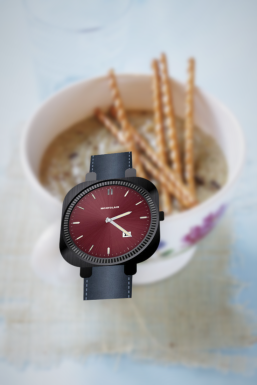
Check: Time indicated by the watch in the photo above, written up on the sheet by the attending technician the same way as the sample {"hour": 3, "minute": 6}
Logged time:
{"hour": 2, "minute": 22}
